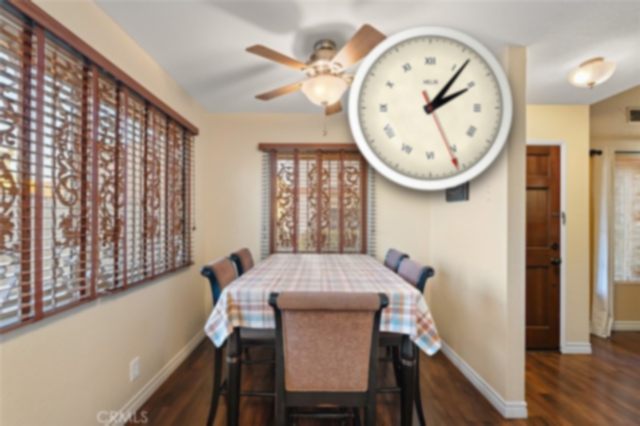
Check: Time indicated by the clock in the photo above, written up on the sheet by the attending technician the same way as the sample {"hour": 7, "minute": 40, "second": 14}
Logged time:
{"hour": 2, "minute": 6, "second": 26}
